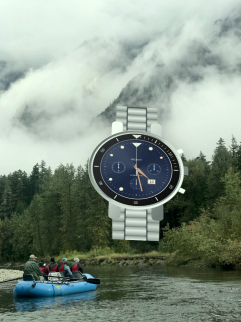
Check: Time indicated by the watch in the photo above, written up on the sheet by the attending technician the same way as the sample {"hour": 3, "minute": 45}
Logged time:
{"hour": 4, "minute": 28}
